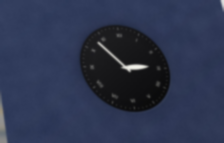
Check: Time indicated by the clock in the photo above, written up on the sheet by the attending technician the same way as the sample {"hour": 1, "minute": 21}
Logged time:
{"hour": 2, "minute": 53}
